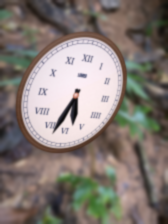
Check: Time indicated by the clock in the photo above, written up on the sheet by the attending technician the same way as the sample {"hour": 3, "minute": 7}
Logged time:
{"hour": 5, "minute": 33}
